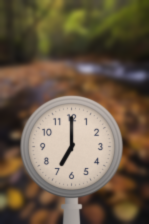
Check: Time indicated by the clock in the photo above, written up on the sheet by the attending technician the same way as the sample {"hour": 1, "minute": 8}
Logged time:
{"hour": 7, "minute": 0}
